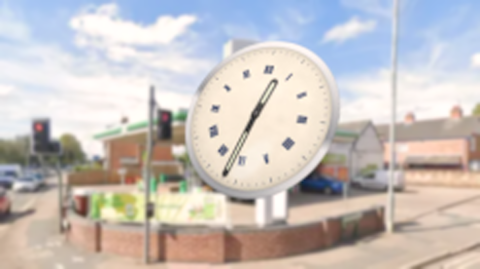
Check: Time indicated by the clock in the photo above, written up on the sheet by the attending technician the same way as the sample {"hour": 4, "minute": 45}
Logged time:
{"hour": 12, "minute": 32}
